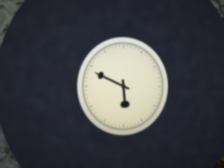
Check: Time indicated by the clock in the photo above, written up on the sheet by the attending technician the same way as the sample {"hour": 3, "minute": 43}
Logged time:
{"hour": 5, "minute": 49}
